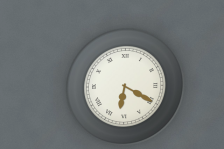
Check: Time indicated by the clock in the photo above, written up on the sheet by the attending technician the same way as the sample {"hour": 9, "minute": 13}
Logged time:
{"hour": 6, "minute": 20}
